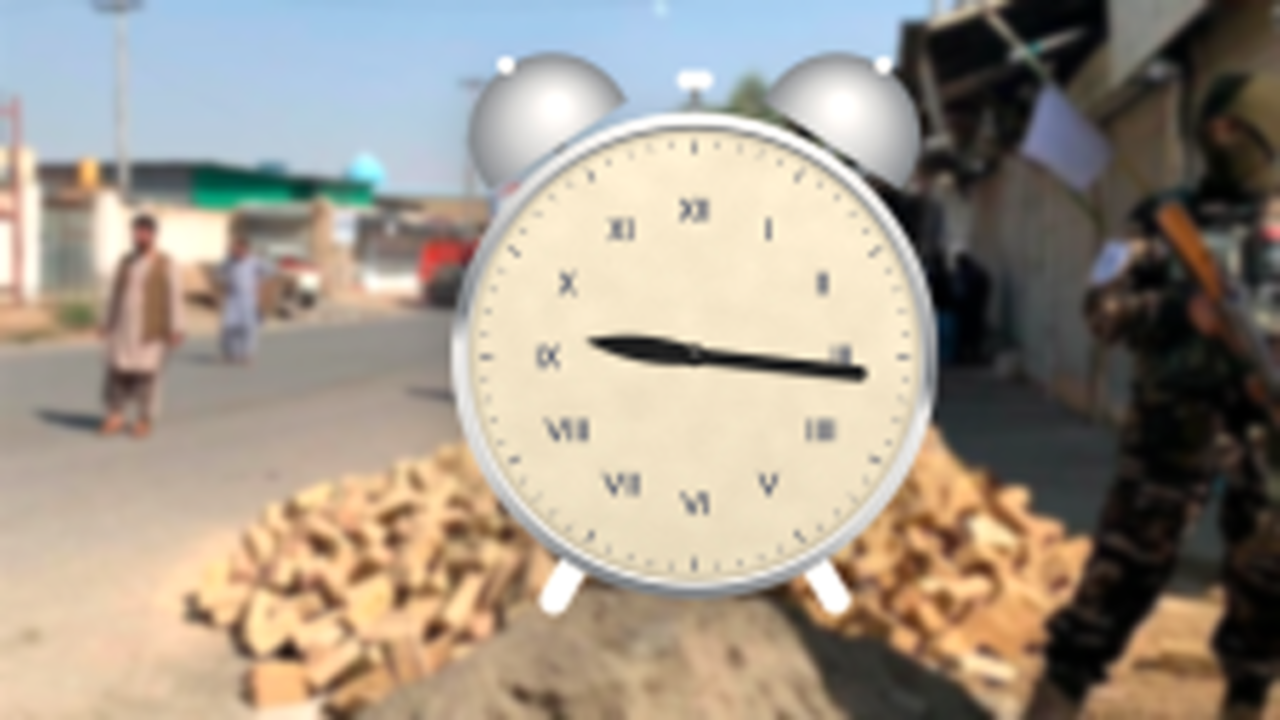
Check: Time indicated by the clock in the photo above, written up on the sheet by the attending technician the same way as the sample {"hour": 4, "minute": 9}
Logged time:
{"hour": 9, "minute": 16}
